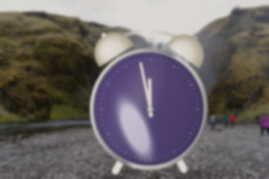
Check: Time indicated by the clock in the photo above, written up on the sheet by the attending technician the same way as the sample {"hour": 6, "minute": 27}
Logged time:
{"hour": 11, "minute": 58}
